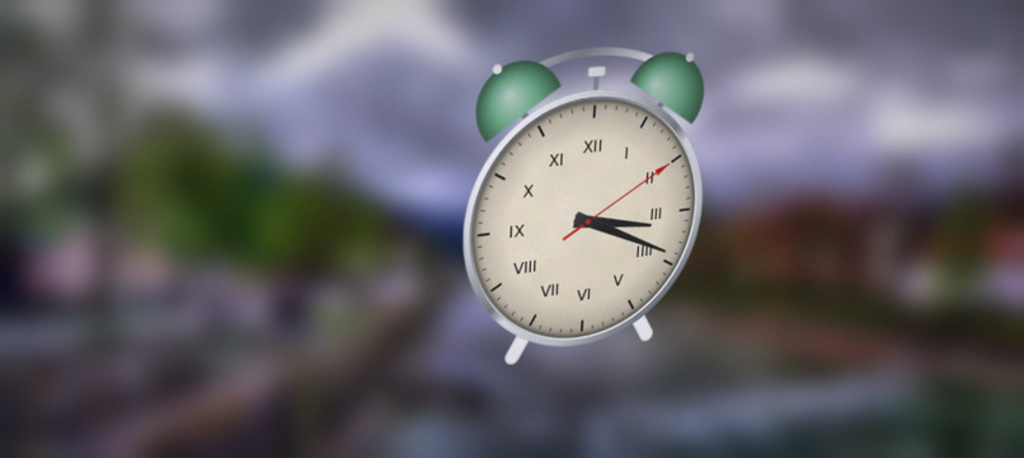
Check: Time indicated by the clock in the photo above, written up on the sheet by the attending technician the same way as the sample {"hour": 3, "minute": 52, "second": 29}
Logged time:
{"hour": 3, "minute": 19, "second": 10}
